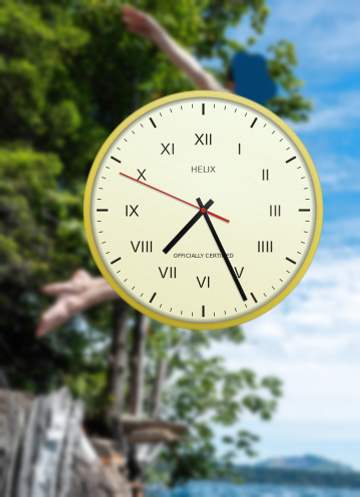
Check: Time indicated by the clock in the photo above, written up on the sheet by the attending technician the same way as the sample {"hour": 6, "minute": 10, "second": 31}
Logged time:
{"hour": 7, "minute": 25, "second": 49}
